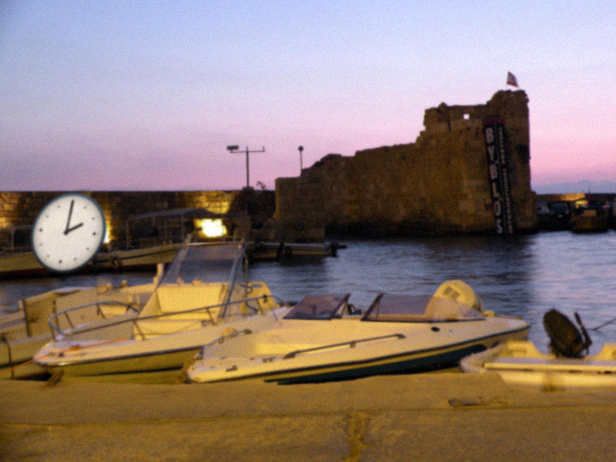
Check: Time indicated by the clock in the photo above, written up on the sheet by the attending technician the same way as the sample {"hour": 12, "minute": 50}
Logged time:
{"hour": 2, "minute": 0}
